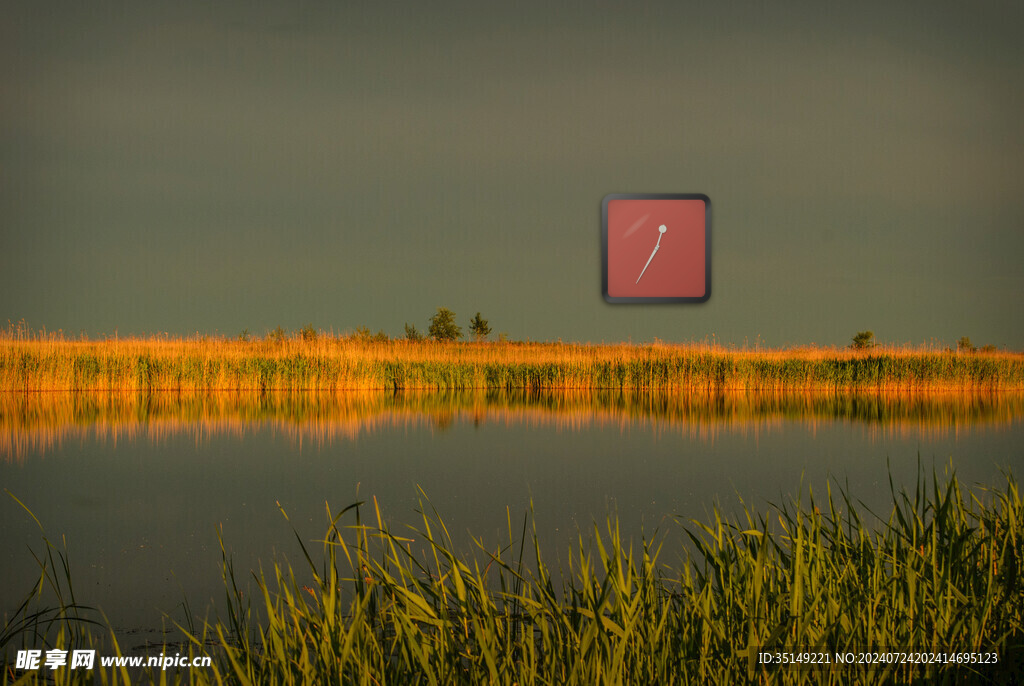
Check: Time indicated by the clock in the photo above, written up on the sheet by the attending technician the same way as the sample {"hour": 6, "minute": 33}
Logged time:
{"hour": 12, "minute": 35}
